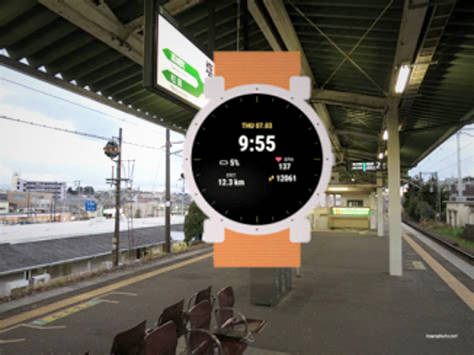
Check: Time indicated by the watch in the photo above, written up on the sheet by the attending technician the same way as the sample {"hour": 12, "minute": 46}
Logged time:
{"hour": 9, "minute": 55}
